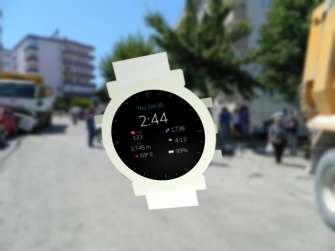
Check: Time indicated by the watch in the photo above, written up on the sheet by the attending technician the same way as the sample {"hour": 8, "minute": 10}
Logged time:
{"hour": 2, "minute": 44}
